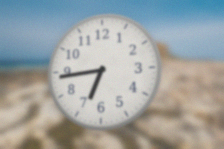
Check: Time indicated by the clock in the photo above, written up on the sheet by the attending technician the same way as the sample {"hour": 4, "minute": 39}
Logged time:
{"hour": 6, "minute": 44}
